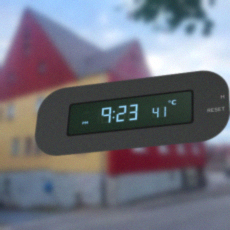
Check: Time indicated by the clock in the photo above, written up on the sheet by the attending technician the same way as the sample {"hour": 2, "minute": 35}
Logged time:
{"hour": 9, "minute": 23}
